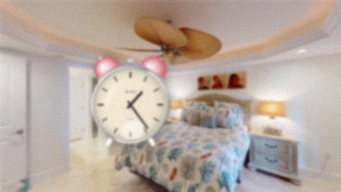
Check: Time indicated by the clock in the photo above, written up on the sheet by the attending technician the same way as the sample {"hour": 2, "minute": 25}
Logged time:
{"hour": 1, "minute": 24}
